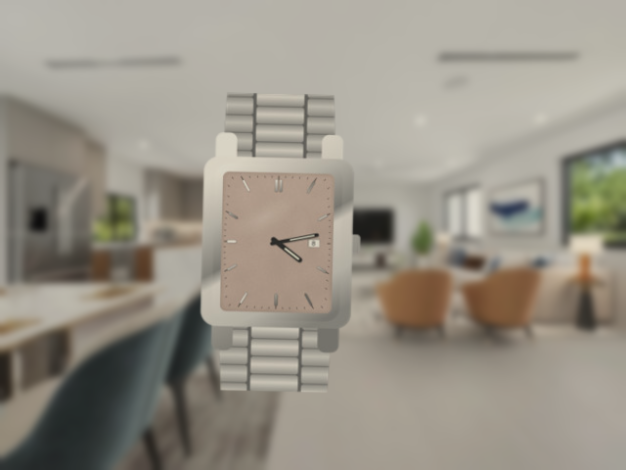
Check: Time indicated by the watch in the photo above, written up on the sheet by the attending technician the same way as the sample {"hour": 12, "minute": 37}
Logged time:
{"hour": 4, "minute": 13}
